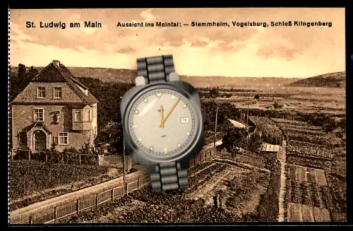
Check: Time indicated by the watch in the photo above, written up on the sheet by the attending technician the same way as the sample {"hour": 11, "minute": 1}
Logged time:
{"hour": 12, "minute": 7}
